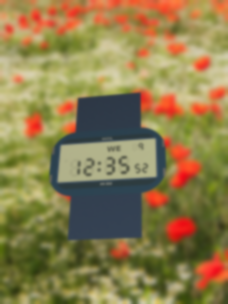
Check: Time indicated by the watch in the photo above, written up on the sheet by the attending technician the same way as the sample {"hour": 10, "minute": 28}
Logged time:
{"hour": 12, "minute": 35}
